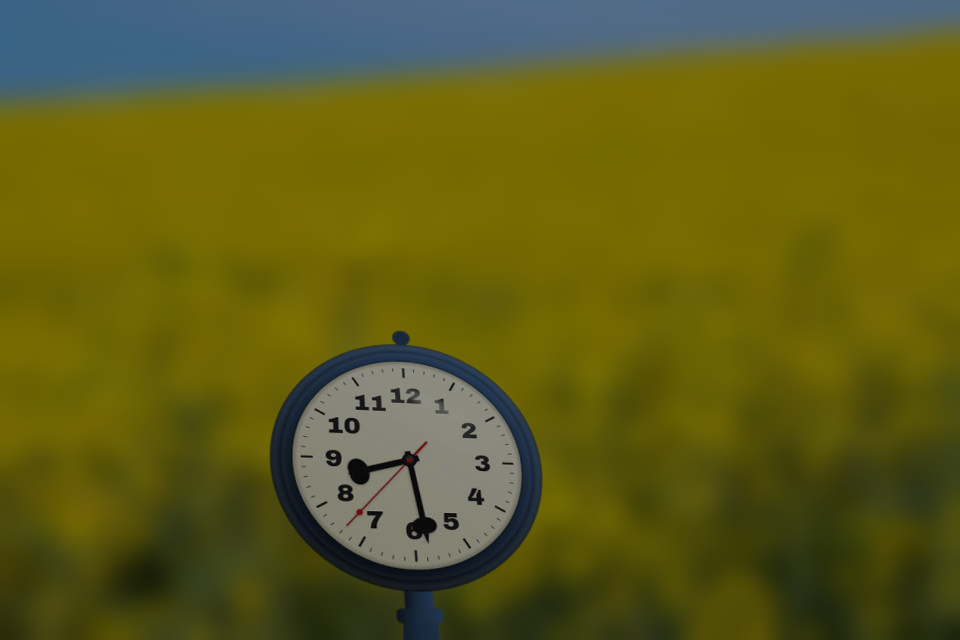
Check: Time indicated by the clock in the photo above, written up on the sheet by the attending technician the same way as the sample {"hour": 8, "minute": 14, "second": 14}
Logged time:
{"hour": 8, "minute": 28, "second": 37}
